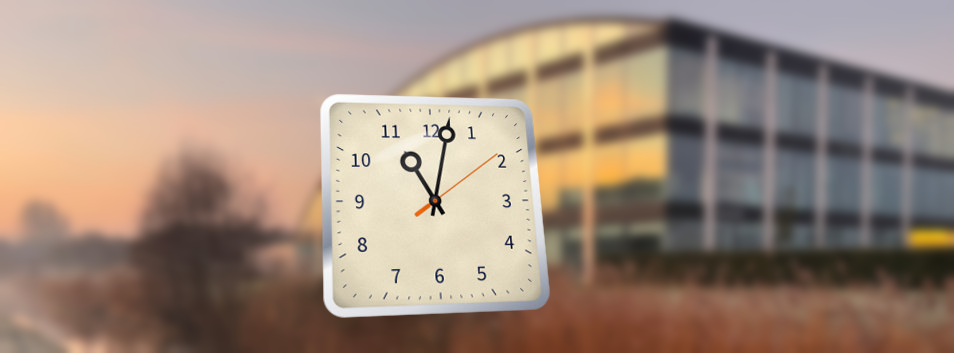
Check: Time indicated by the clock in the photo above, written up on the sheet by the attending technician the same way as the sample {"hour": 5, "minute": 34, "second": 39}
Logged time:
{"hour": 11, "minute": 2, "second": 9}
